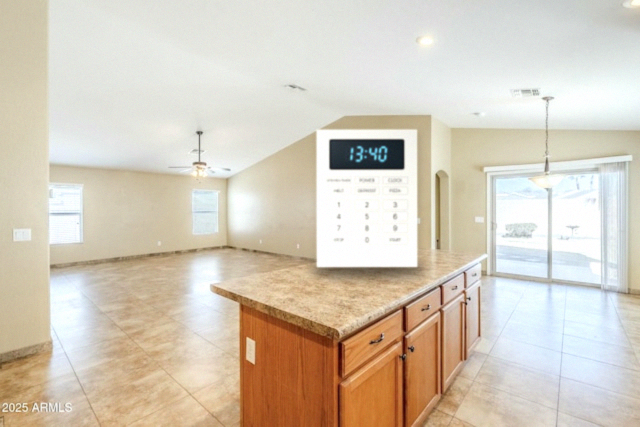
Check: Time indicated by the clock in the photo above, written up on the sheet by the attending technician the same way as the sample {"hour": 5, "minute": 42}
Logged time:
{"hour": 13, "minute": 40}
